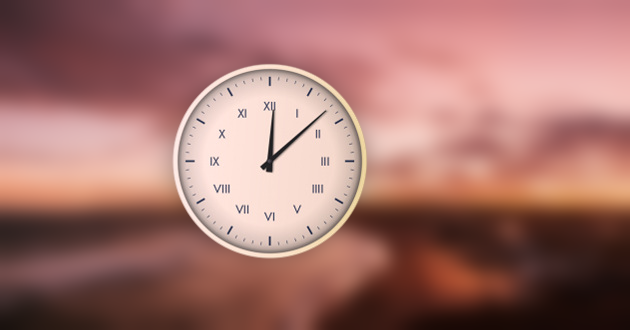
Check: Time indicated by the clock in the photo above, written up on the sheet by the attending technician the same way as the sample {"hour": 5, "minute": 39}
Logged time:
{"hour": 12, "minute": 8}
